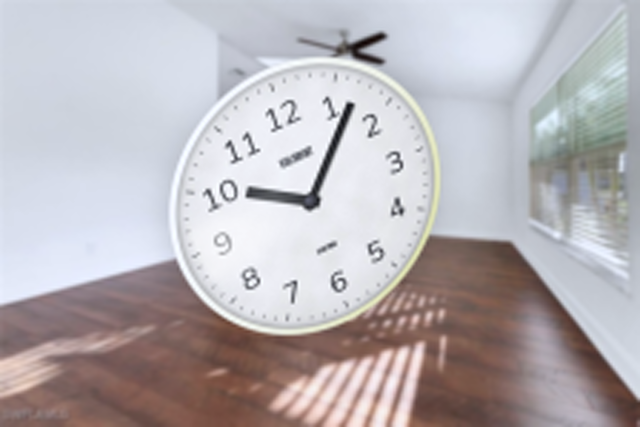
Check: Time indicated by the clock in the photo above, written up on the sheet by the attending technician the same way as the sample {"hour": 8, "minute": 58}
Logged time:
{"hour": 10, "minute": 7}
